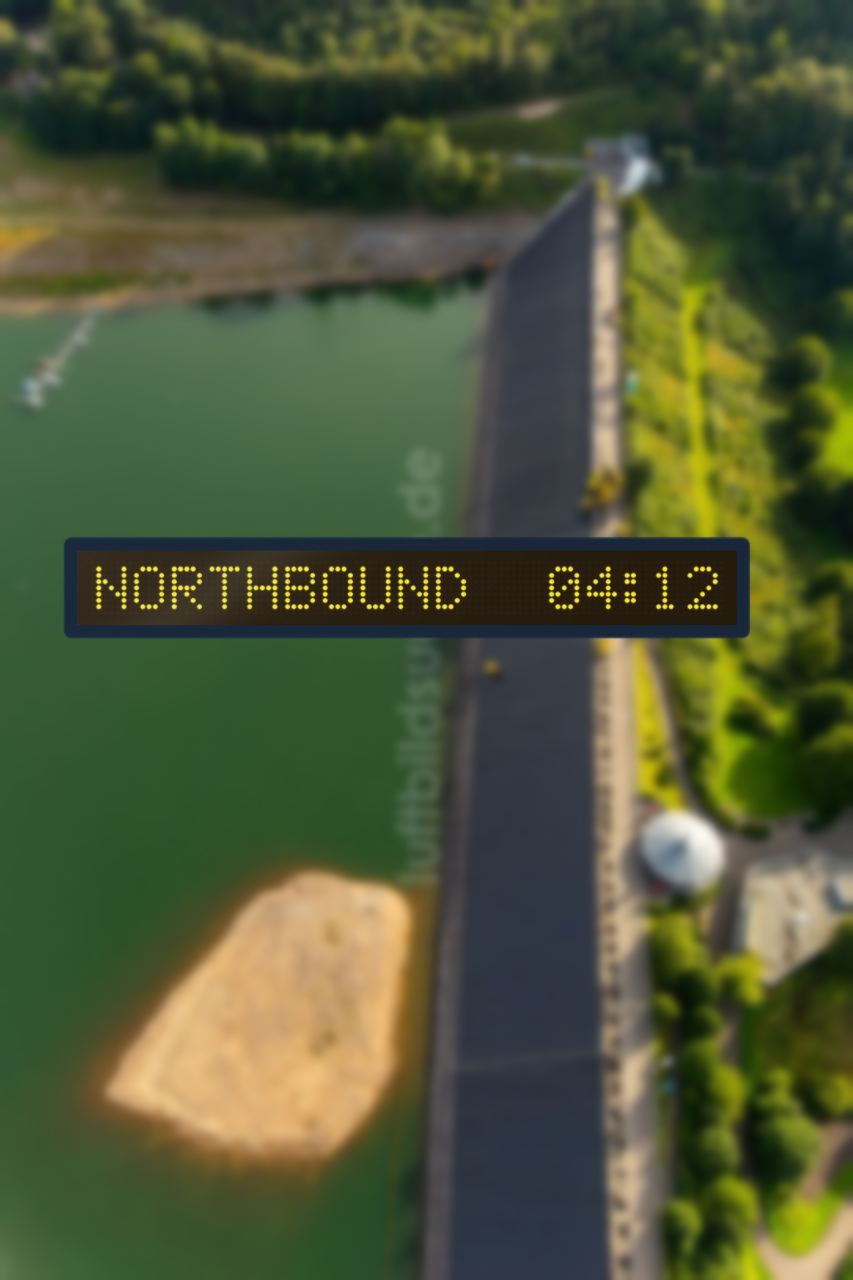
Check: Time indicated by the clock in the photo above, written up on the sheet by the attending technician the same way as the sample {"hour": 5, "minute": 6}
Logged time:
{"hour": 4, "minute": 12}
